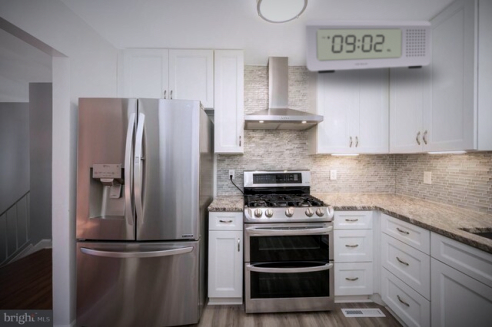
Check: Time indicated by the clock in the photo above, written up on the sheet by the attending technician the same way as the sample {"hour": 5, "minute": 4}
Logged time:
{"hour": 9, "minute": 2}
